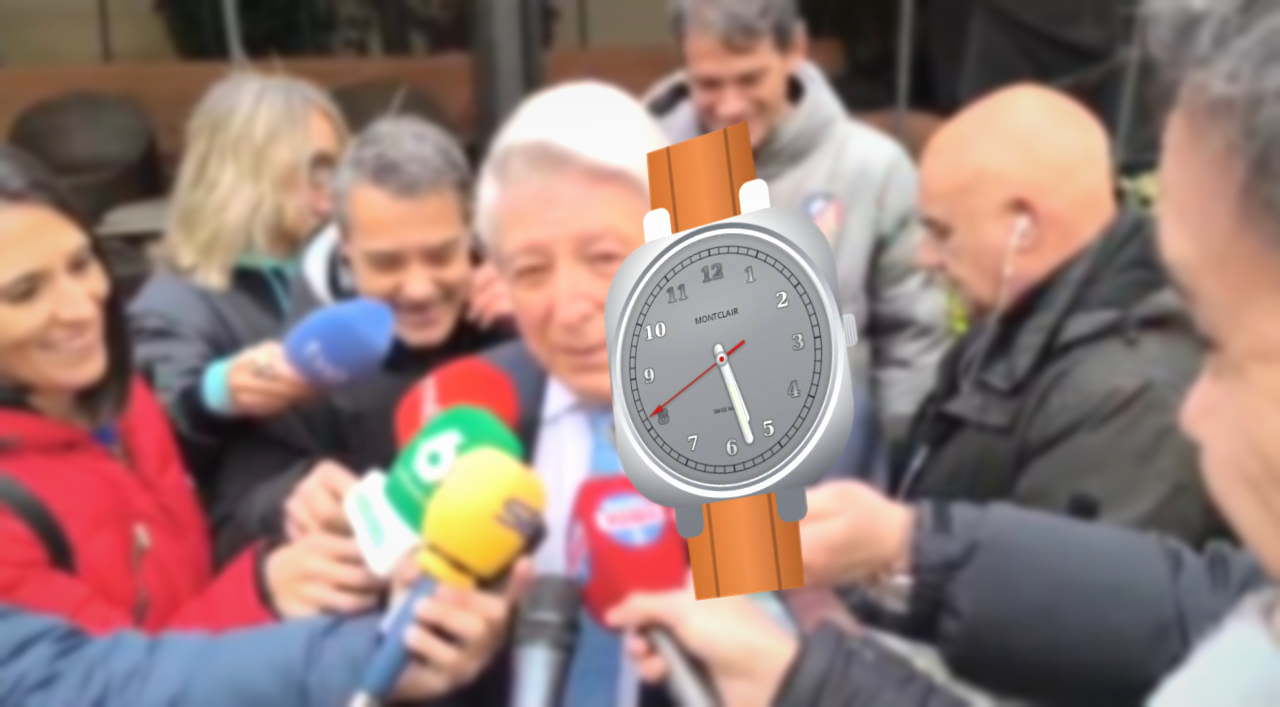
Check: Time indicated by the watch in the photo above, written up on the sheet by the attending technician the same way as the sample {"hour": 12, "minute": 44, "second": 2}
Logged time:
{"hour": 5, "minute": 27, "second": 41}
